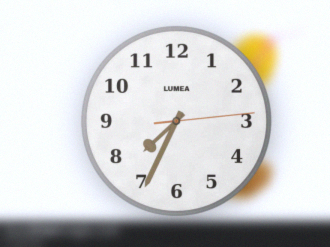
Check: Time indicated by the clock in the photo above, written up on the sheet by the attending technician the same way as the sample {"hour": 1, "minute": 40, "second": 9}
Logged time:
{"hour": 7, "minute": 34, "second": 14}
